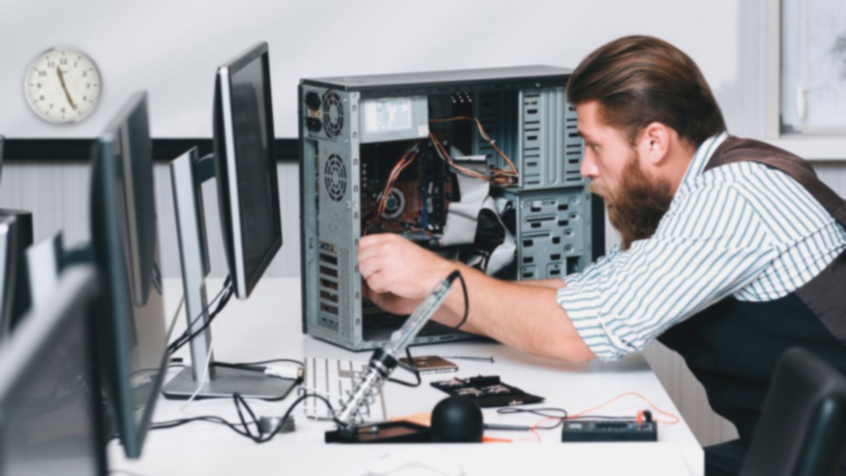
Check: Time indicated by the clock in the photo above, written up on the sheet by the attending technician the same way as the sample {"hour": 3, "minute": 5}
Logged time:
{"hour": 11, "minute": 26}
